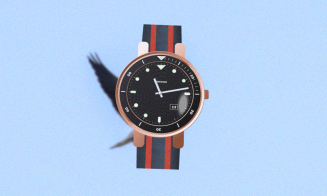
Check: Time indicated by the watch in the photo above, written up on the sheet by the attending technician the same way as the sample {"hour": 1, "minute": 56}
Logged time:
{"hour": 11, "minute": 13}
